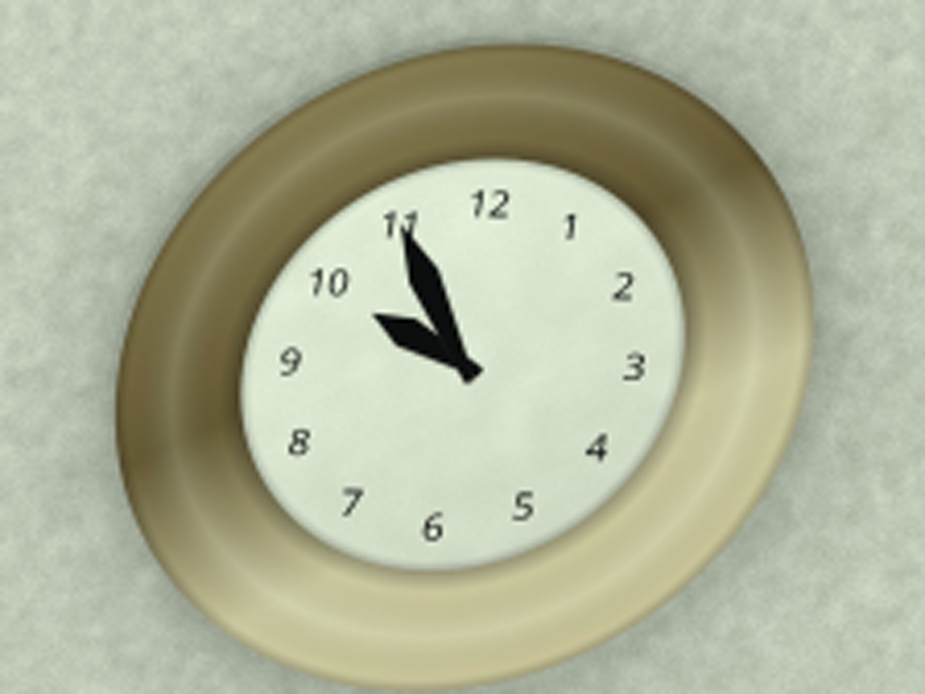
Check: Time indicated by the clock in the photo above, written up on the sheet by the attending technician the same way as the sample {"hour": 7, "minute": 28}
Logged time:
{"hour": 9, "minute": 55}
